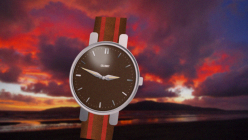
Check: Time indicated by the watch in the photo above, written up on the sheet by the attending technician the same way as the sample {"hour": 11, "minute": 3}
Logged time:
{"hour": 2, "minute": 48}
